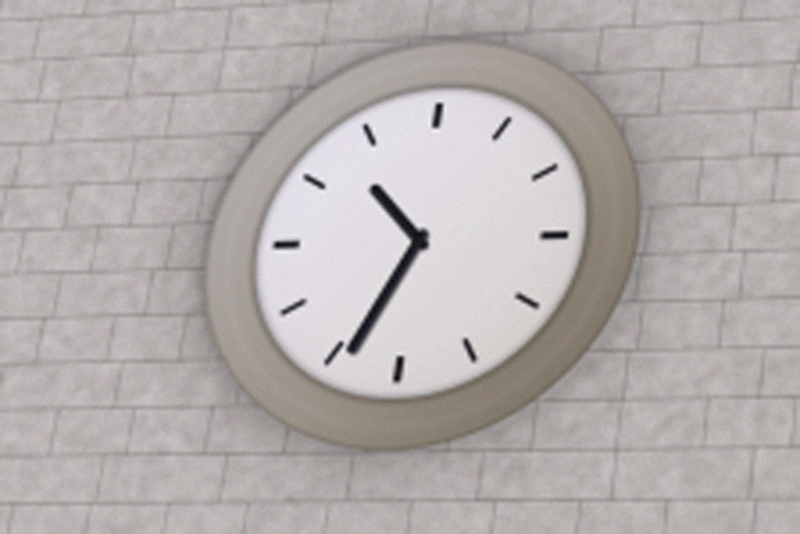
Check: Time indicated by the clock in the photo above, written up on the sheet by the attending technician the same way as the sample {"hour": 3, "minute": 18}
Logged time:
{"hour": 10, "minute": 34}
